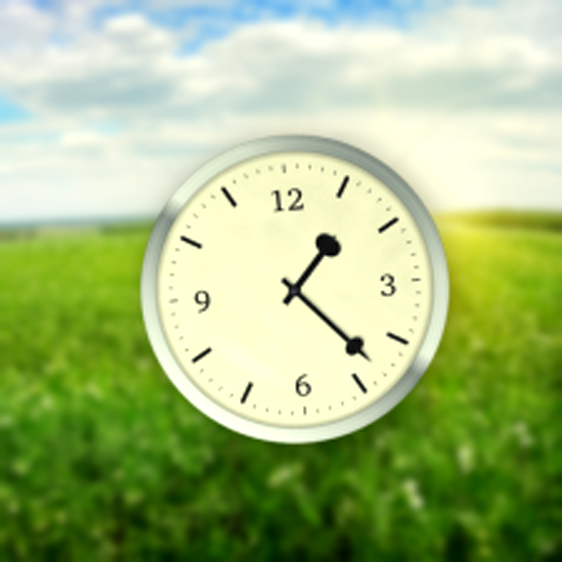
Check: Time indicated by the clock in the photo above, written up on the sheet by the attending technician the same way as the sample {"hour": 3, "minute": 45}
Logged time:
{"hour": 1, "minute": 23}
